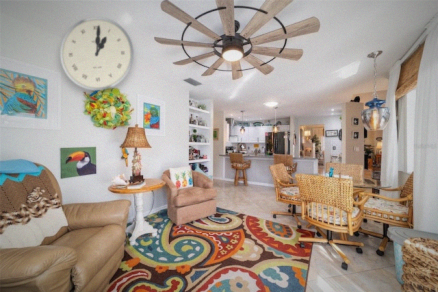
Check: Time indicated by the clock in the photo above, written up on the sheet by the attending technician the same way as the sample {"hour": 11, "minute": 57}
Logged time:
{"hour": 1, "minute": 1}
